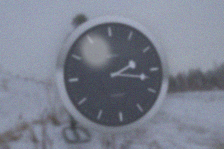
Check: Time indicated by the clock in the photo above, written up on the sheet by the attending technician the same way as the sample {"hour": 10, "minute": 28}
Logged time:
{"hour": 2, "minute": 17}
